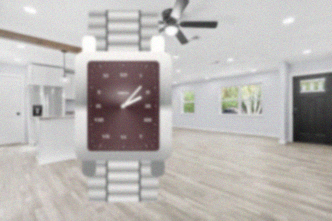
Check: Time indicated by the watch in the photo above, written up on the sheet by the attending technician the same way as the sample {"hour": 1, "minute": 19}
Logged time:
{"hour": 2, "minute": 7}
